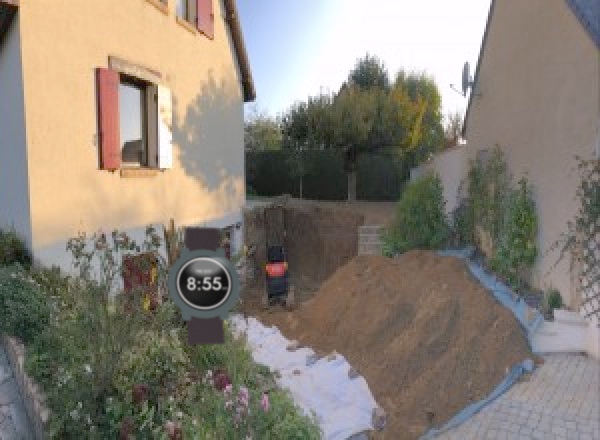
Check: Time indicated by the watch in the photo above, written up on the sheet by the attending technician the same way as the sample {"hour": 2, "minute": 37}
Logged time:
{"hour": 8, "minute": 55}
